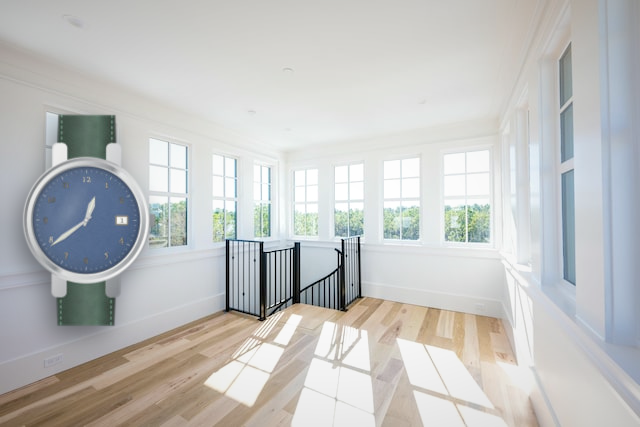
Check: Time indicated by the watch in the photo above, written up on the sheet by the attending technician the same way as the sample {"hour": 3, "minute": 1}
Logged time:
{"hour": 12, "minute": 39}
